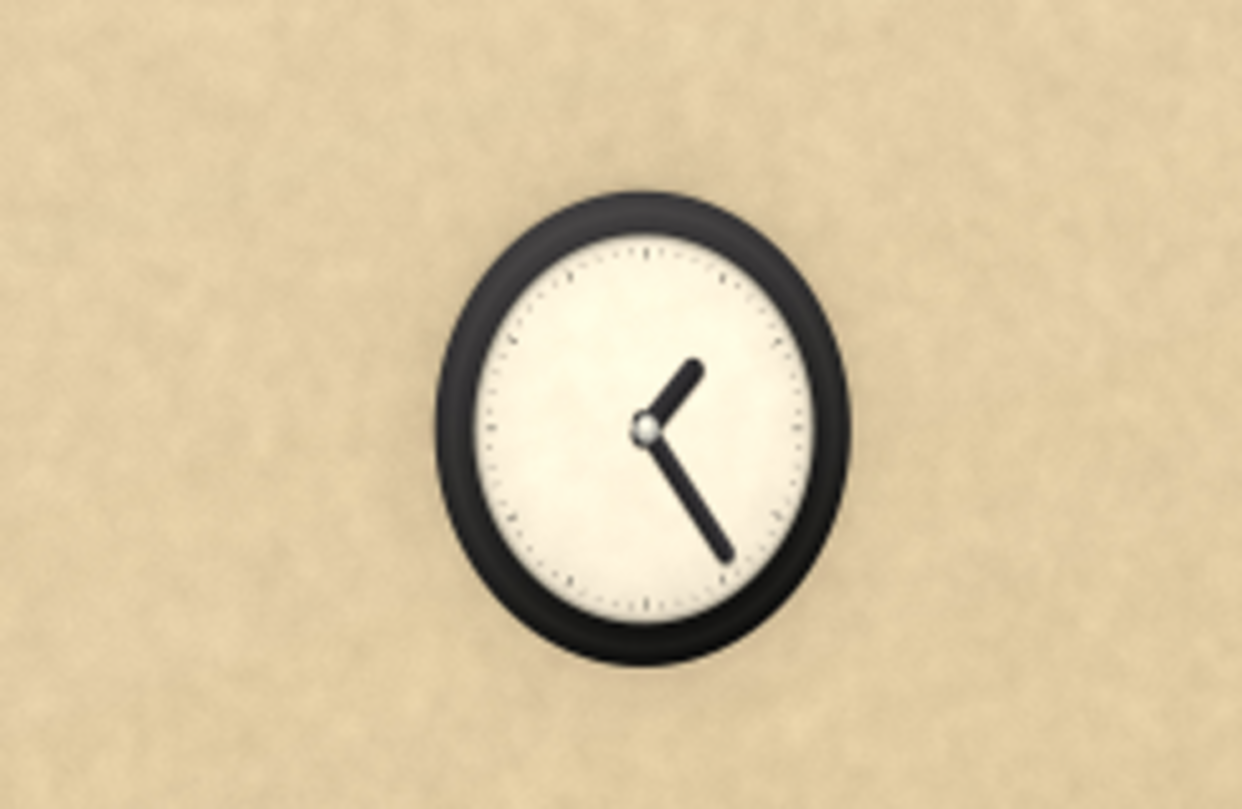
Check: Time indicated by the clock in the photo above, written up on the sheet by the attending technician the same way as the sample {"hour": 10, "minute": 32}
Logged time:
{"hour": 1, "minute": 24}
